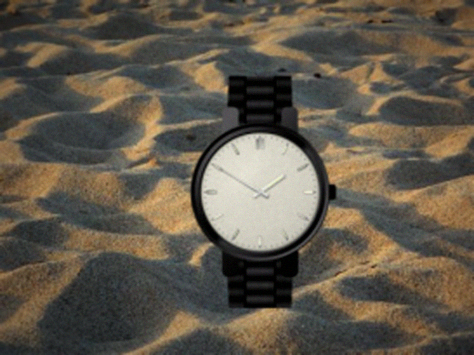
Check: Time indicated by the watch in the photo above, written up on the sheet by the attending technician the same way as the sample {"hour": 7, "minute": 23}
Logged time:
{"hour": 1, "minute": 50}
